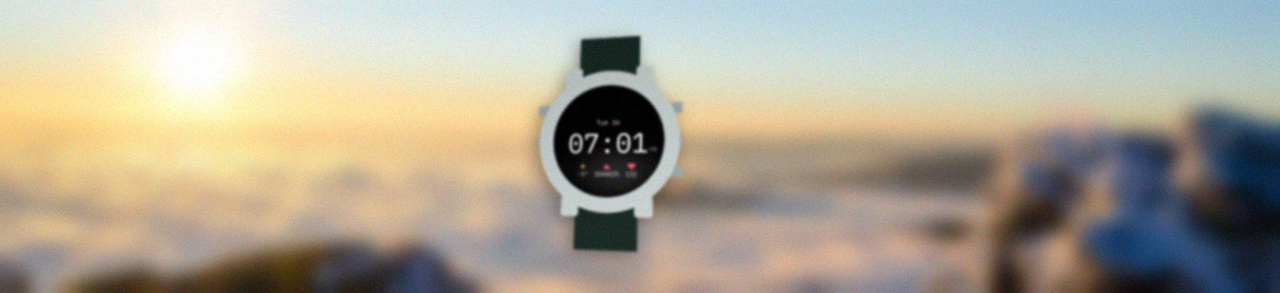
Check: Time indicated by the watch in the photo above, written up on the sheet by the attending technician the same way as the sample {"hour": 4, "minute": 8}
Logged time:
{"hour": 7, "minute": 1}
